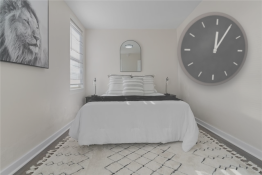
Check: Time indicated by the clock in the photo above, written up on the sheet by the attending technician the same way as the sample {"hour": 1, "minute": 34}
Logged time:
{"hour": 12, "minute": 5}
